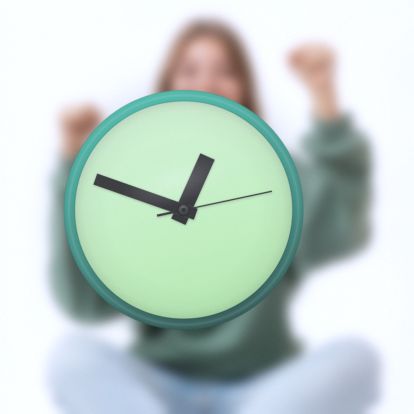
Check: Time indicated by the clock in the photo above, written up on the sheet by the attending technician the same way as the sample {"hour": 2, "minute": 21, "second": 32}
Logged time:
{"hour": 12, "minute": 48, "second": 13}
